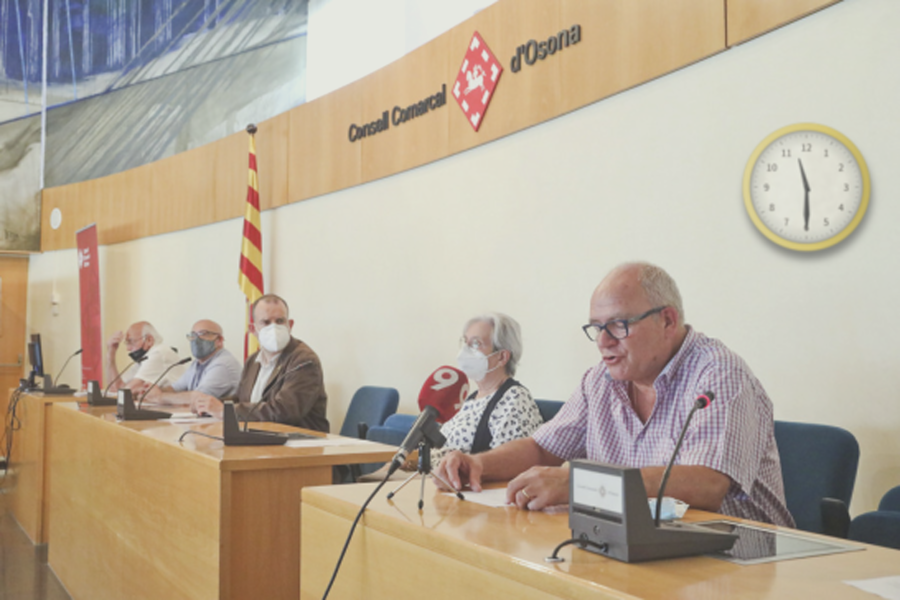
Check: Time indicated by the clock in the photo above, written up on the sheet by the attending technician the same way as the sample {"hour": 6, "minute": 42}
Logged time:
{"hour": 11, "minute": 30}
